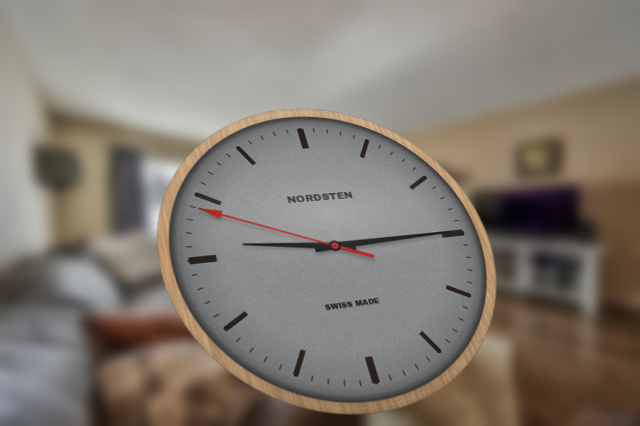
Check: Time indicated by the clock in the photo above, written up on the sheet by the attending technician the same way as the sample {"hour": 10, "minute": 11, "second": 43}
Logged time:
{"hour": 9, "minute": 14, "second": 49}
